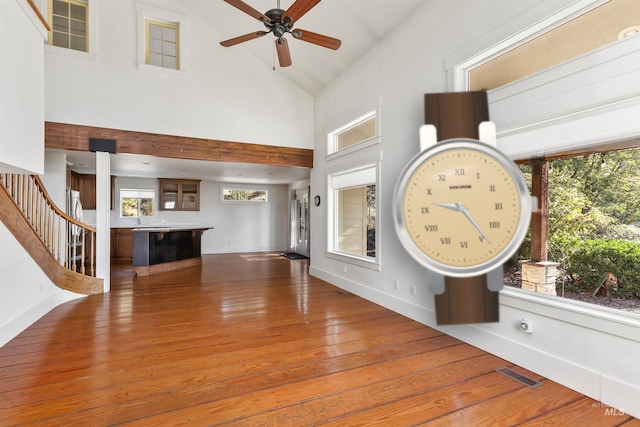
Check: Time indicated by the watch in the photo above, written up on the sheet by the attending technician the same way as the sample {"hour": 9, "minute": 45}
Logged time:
{"hour": 9, "minute": 24}
